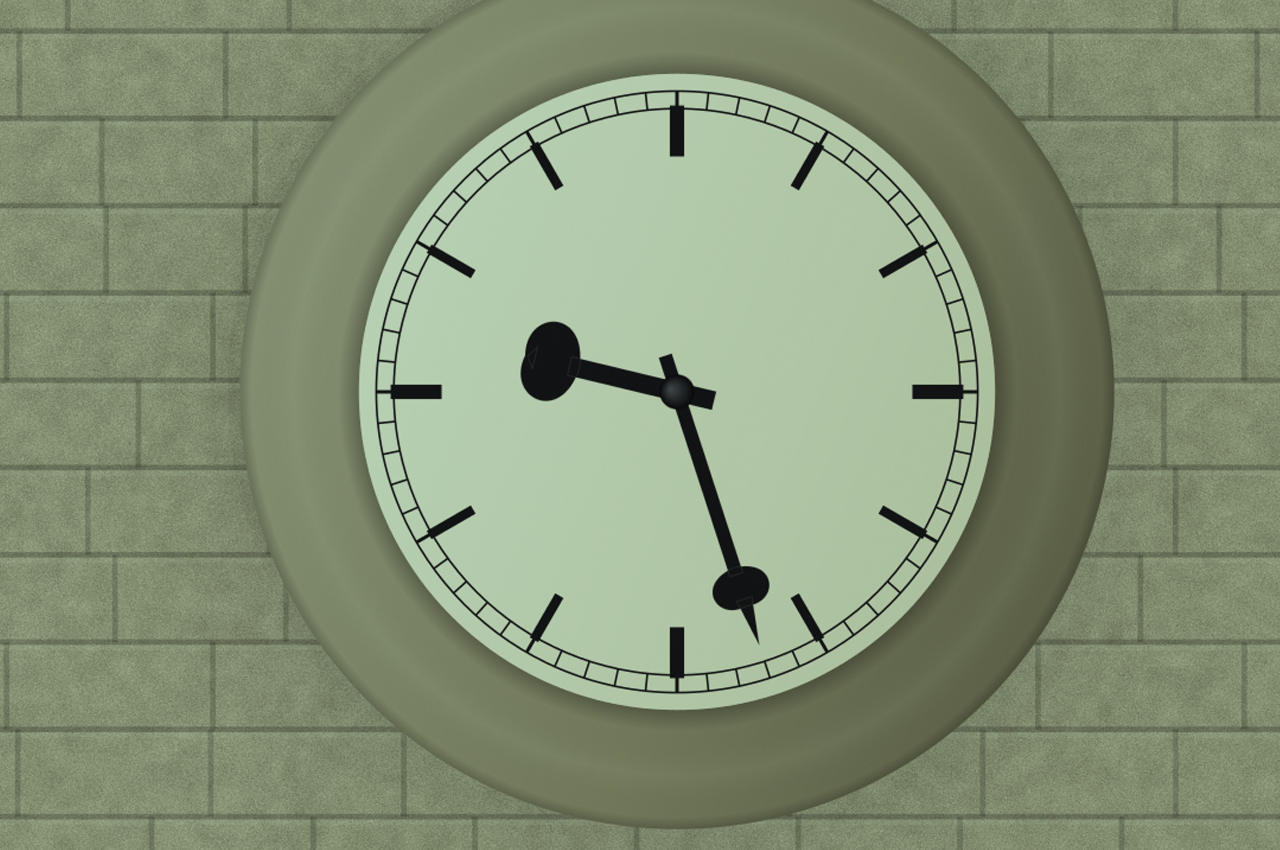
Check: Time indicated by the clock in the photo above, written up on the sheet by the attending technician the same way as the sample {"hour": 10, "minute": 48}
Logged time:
{"hour": 9, "minute": 27}
